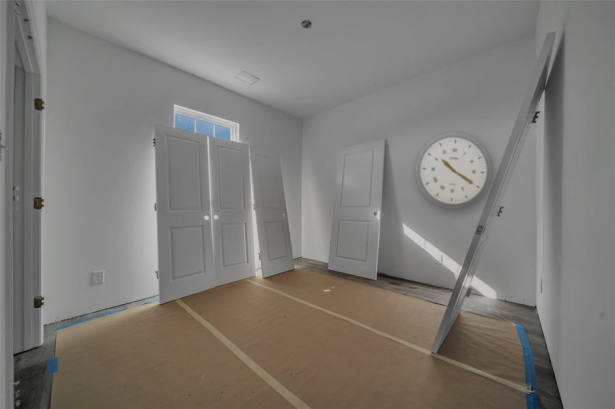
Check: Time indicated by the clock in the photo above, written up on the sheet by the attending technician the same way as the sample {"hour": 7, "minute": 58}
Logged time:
{"hour": 10, "minute": 20}
